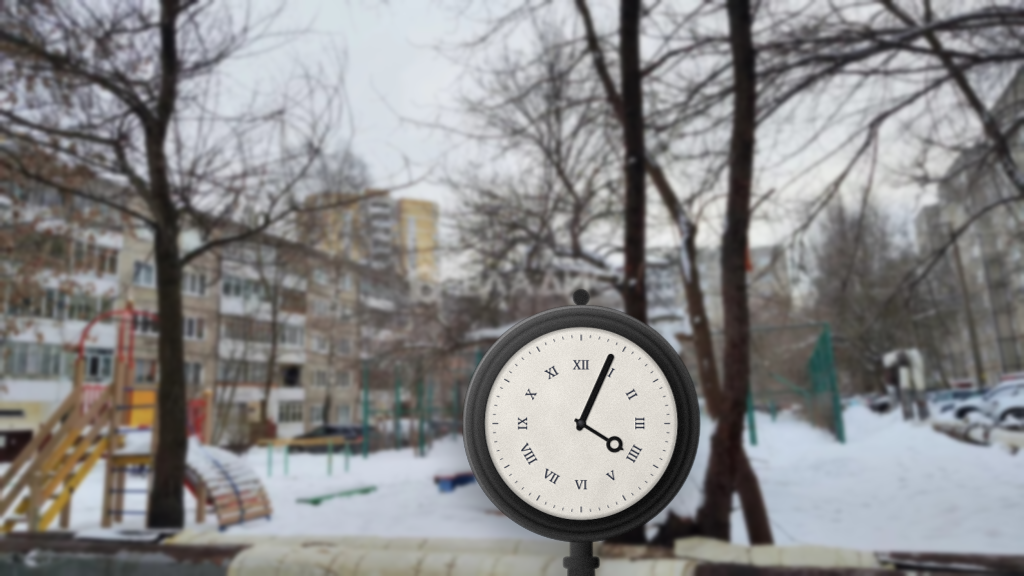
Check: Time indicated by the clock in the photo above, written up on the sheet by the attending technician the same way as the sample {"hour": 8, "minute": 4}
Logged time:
{"hour": 4, "minute": 4}
